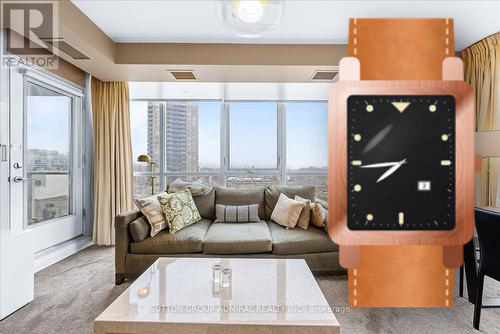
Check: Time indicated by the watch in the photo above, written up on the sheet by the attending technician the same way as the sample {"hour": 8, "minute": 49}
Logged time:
{"hour": 7, "minute": 44}
